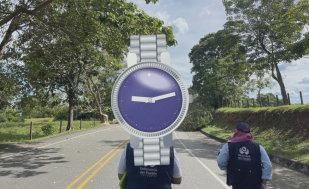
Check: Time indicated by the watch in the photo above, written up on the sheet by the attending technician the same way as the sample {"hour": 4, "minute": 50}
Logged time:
{"hour": 9, "minute": 13}
